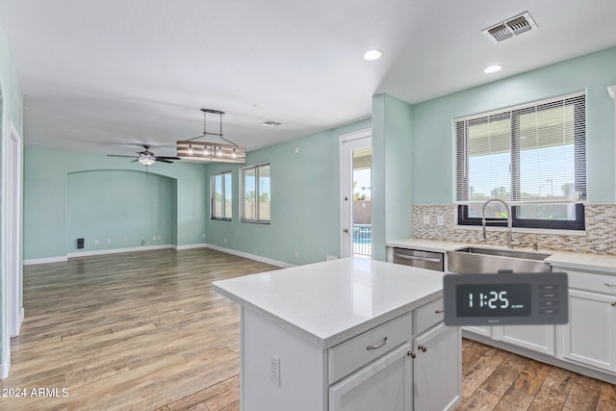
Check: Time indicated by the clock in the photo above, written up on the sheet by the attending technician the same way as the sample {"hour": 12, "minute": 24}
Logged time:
{"hour": 11, "minute": 25}
